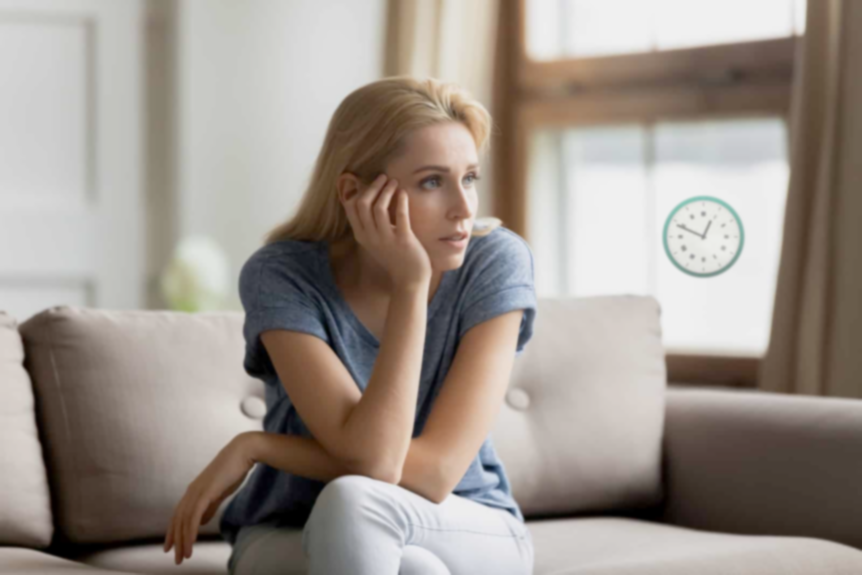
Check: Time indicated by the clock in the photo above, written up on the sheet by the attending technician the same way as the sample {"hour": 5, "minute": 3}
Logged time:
{"hour": 12, "minute": 49}
